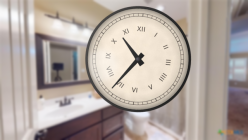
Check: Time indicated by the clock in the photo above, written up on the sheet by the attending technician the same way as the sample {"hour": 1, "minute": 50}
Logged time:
{"hour": 10, "minute": 36}
